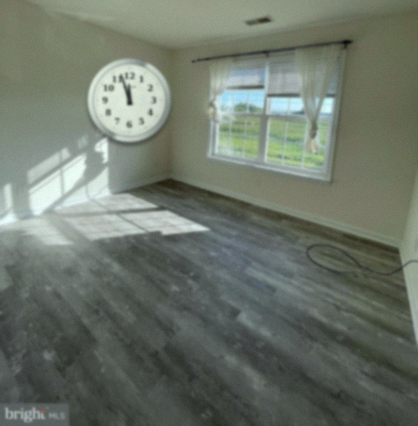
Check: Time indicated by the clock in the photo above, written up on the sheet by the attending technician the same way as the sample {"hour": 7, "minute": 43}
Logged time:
{"hour": 11, "minute": 57}
